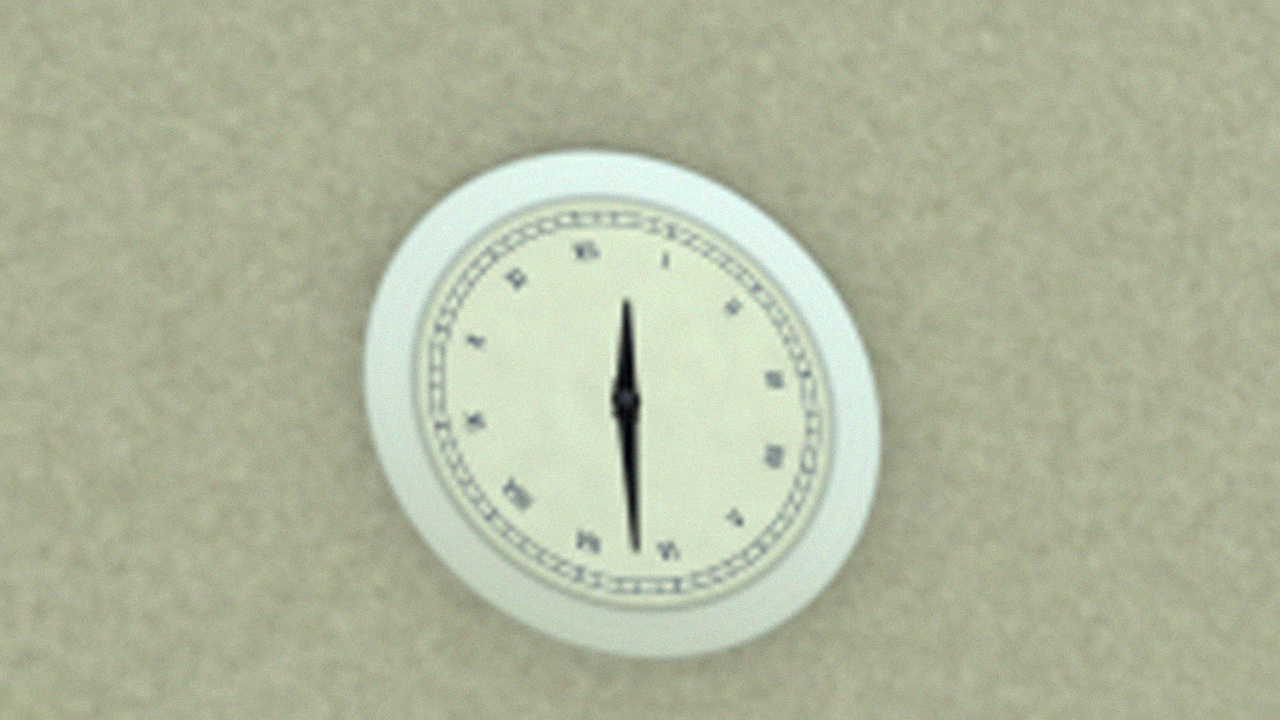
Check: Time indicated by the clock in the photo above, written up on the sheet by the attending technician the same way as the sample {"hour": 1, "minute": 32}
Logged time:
{"hour": 12, "minute": 32}
